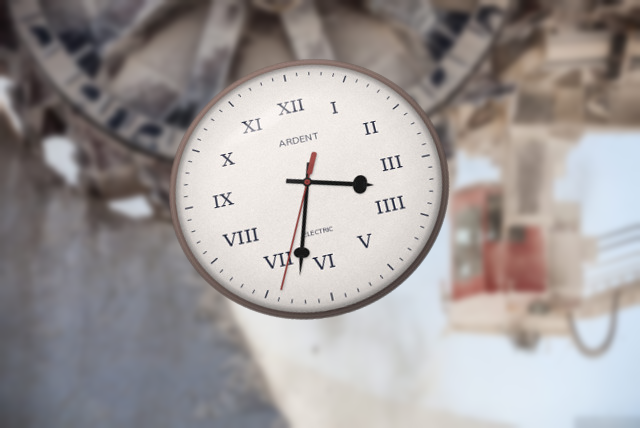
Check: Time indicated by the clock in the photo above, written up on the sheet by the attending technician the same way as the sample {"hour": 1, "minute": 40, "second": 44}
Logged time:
{"hour": 3, "minute": 32, "second": 34}
